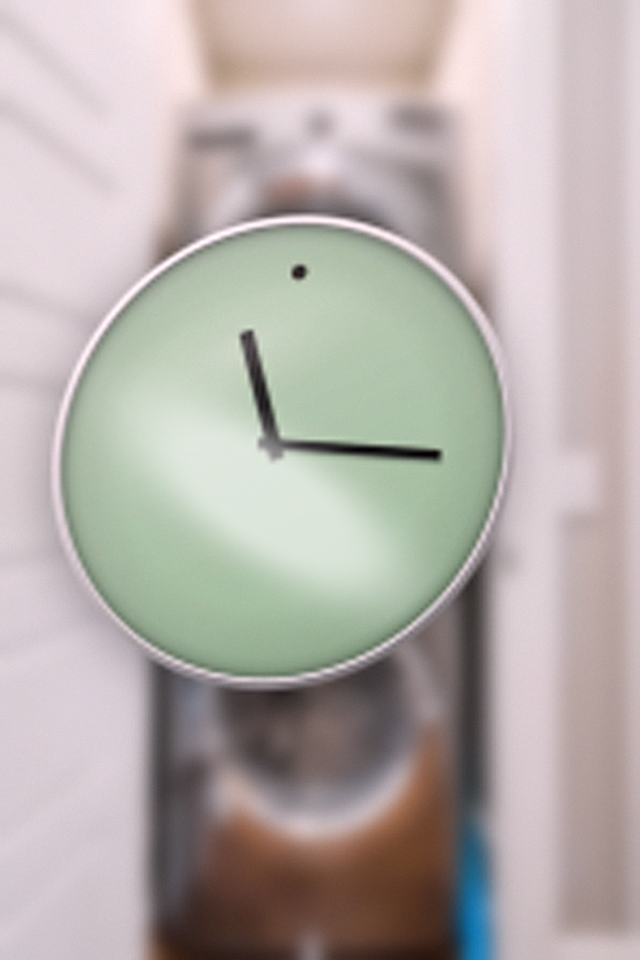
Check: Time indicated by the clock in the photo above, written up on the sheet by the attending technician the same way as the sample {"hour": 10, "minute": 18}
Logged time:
{"hour": 11, "minute": 15}
